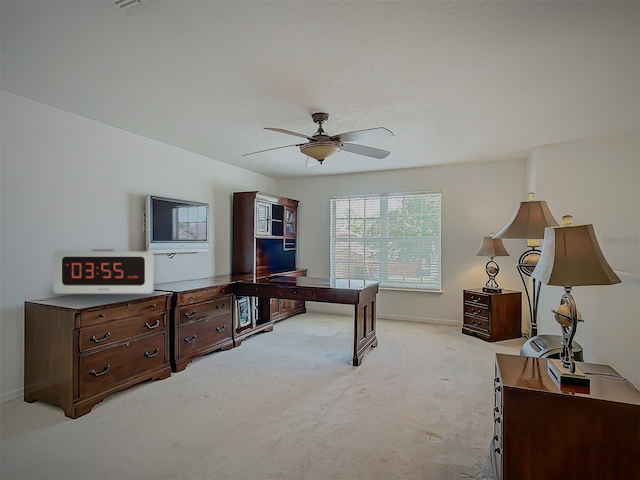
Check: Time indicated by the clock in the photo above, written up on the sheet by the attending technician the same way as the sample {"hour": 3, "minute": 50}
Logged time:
{"hour": 3, "minute": 55}
